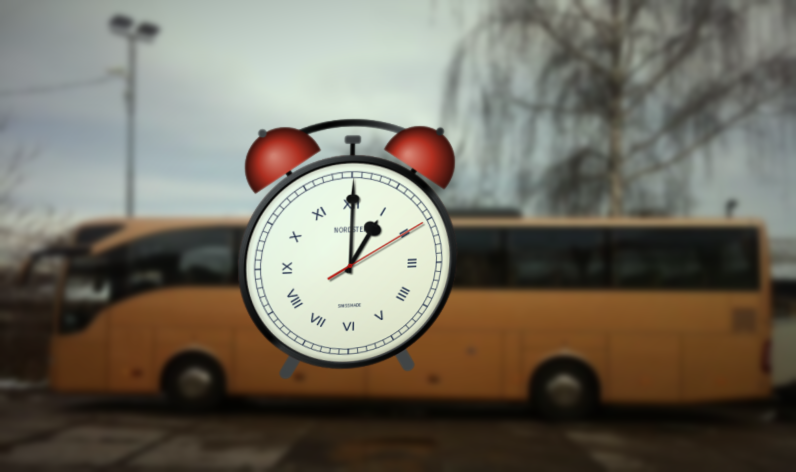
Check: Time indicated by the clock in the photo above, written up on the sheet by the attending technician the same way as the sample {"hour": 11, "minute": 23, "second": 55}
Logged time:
{"hour": 1, "minute": 0, "second": 10}
